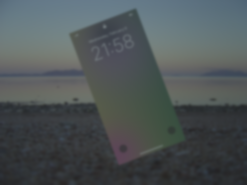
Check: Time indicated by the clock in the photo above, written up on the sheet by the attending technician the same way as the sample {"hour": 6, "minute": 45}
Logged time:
{"hour": 21, "minute": 58}
